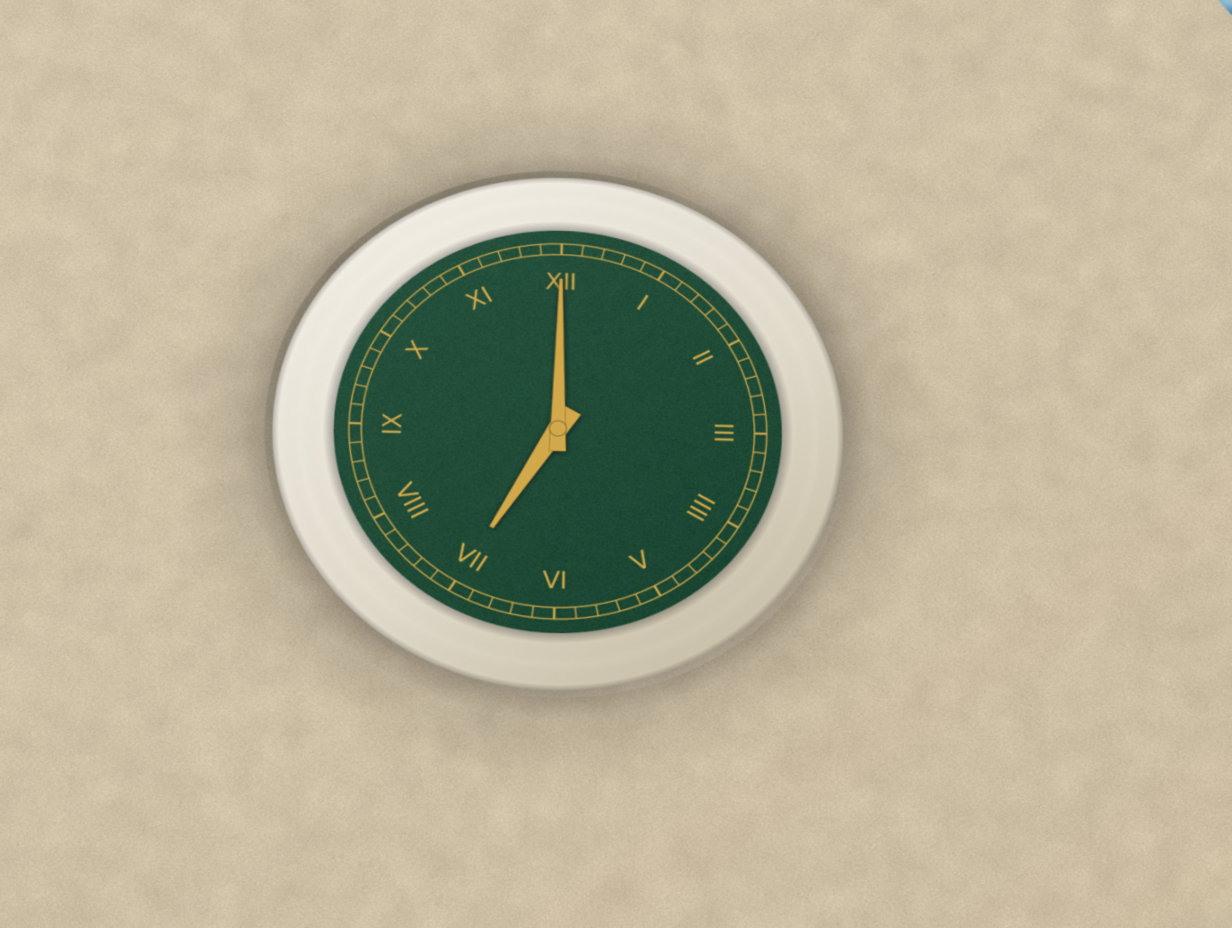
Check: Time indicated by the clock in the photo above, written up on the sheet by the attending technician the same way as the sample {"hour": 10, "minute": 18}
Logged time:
{"hour": 7, "minute": 0}
